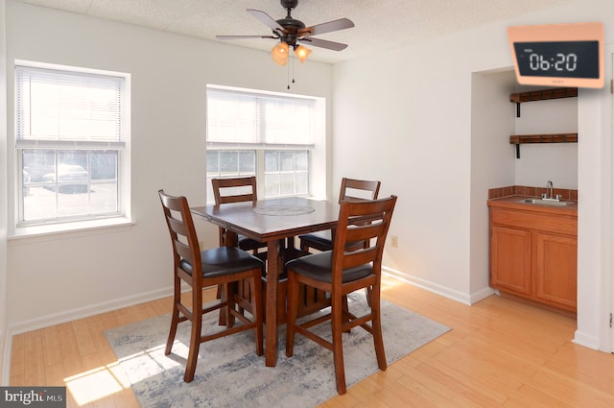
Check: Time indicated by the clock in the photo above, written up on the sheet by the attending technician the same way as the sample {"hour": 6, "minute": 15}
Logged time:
{"hour": 6, "minute": 20}
